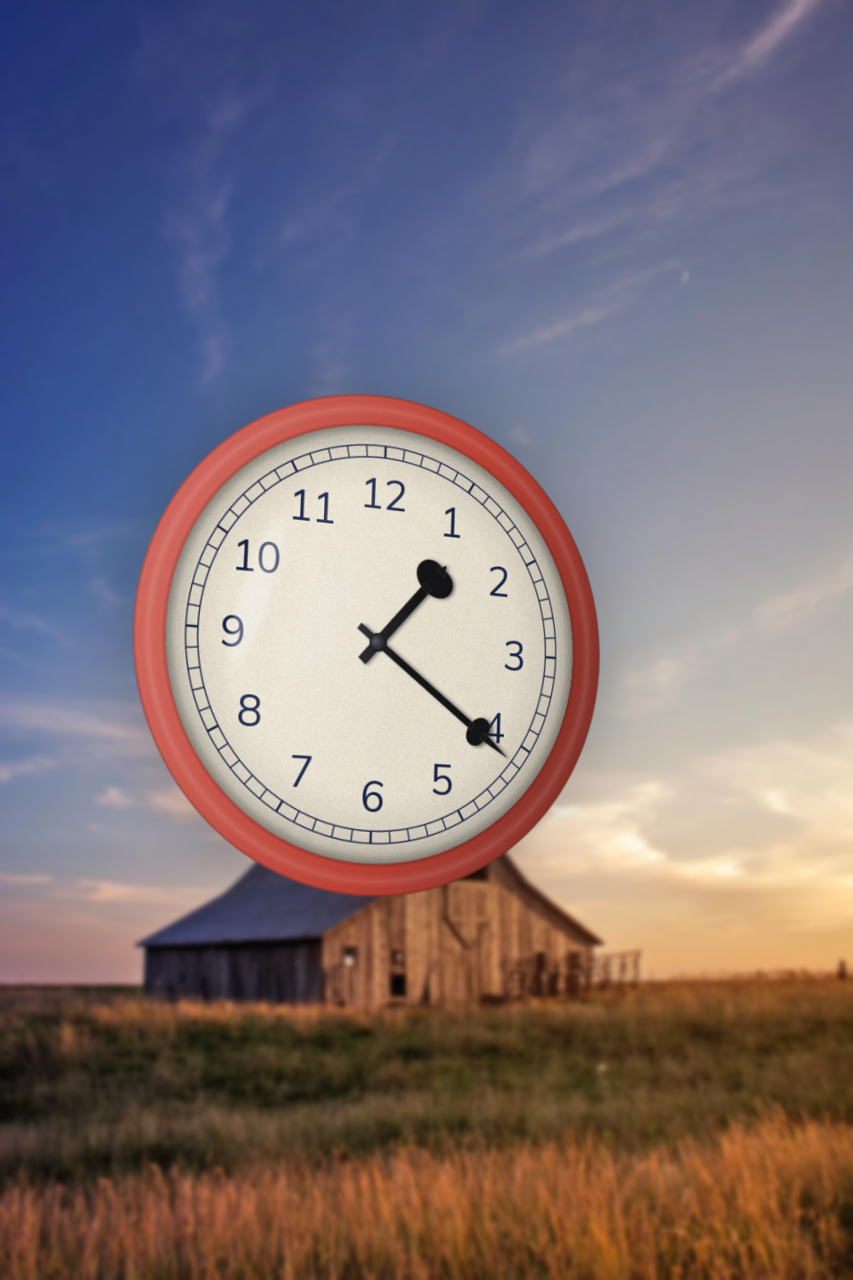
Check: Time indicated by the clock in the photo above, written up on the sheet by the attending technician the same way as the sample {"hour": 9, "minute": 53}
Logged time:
{"hour": 1, "minute": 21}
